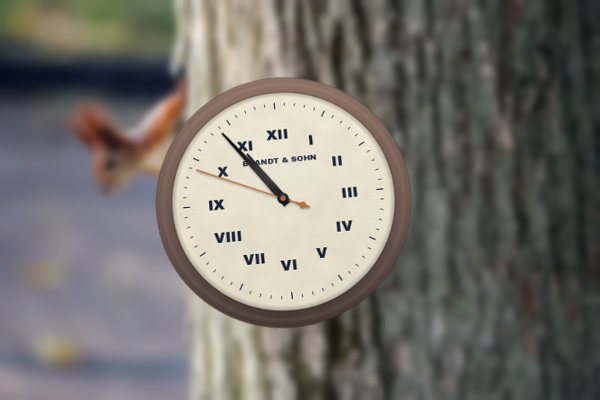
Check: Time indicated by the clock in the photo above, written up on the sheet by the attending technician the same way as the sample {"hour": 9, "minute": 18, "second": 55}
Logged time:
{"hour": 10, "minute": 53, "second": 49}
